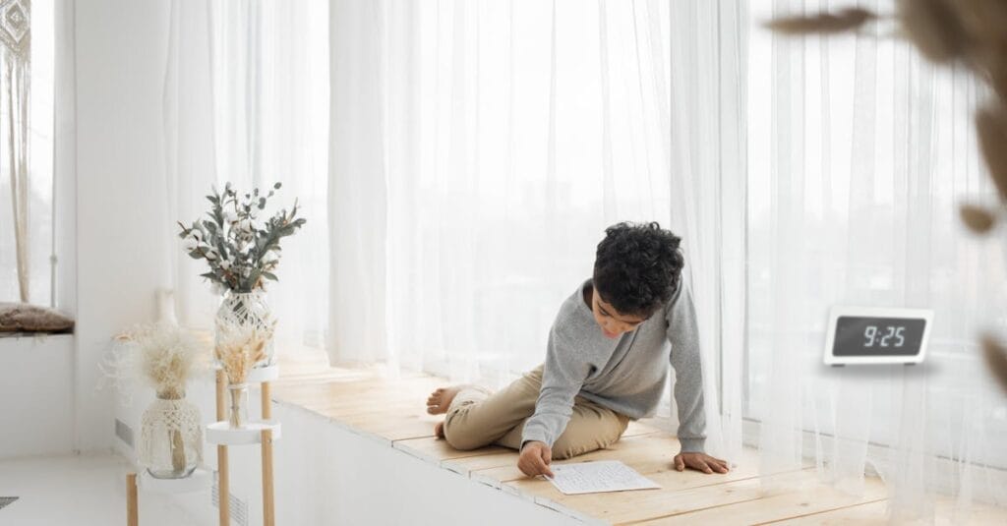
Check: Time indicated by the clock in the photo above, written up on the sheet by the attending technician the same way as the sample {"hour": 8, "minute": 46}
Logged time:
{"hour": 9, "minute": 25}
